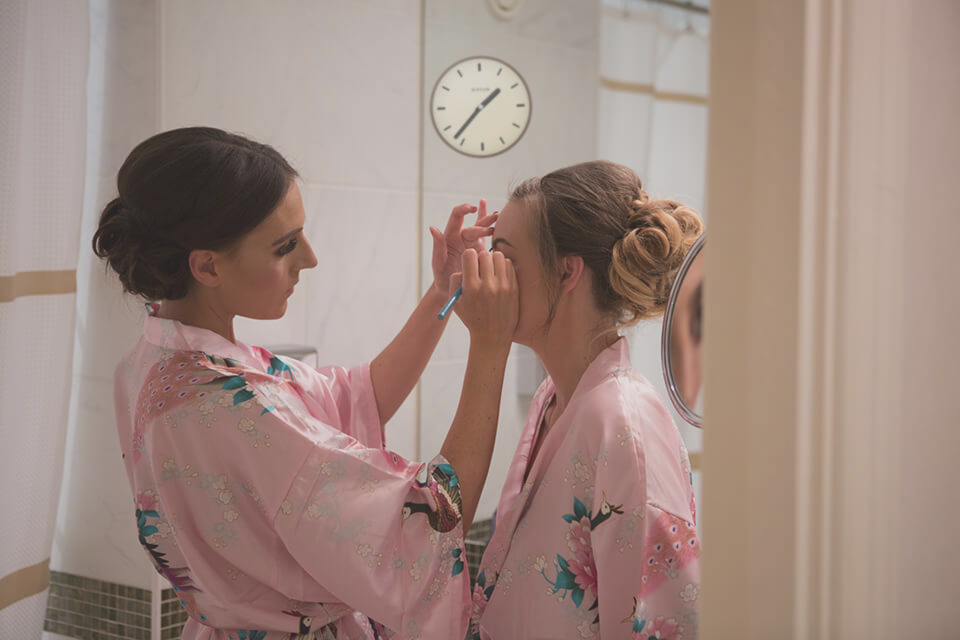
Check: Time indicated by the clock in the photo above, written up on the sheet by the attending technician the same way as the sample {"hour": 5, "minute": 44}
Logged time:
{"hour": 1, "minute": 37}
